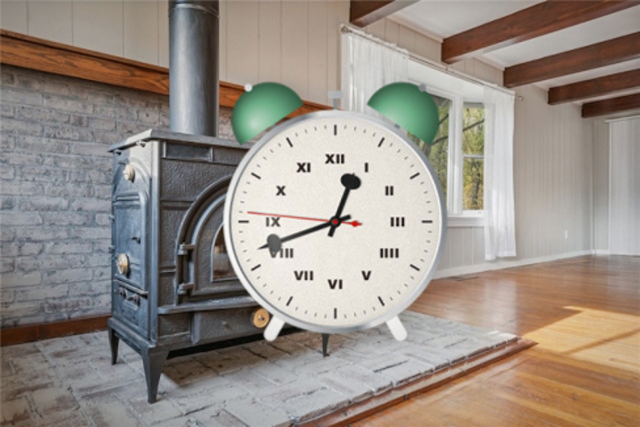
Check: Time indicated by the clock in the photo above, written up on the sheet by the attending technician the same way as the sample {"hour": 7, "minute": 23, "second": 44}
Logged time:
{"hour": 12, "minute": 41, "second": 46}
